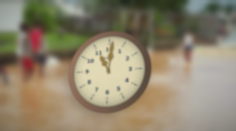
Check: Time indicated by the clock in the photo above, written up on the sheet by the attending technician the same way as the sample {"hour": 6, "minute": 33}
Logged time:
{"hour": 11, "minute": 1}
